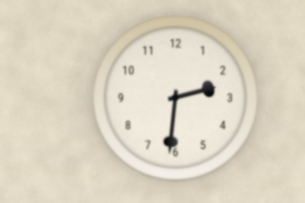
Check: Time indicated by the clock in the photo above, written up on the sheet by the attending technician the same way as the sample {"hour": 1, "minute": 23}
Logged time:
{"hour": 2, "minute": 31}
